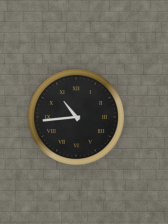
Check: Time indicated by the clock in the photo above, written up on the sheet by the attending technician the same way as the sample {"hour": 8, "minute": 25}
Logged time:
{"hour": 10, "minute": 44}
